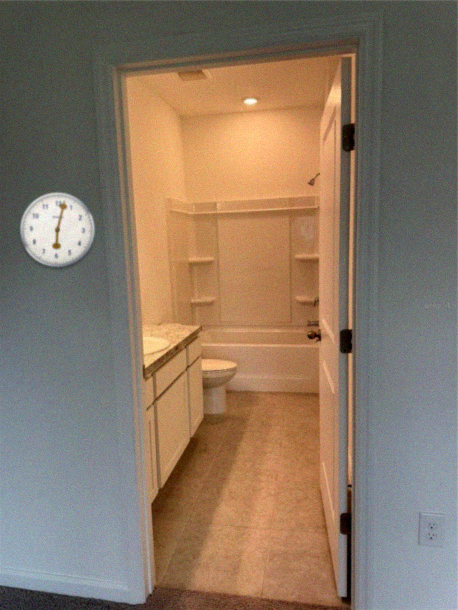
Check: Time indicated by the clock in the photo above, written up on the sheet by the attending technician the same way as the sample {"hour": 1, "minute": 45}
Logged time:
{"hour": 6, "minute": 2}
